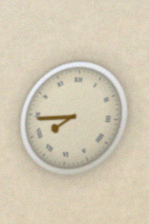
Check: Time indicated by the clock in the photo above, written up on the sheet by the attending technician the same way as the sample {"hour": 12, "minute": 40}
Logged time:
{"hour": 7, "minute": 44}
